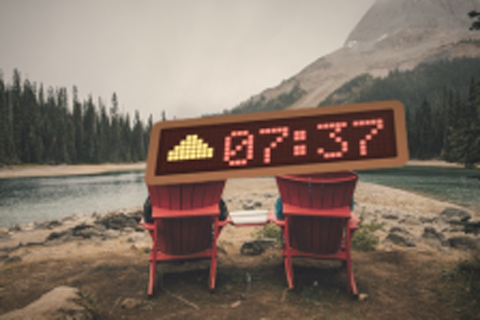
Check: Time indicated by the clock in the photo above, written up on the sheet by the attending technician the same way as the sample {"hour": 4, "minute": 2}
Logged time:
{"hour": 7, "minute": 37}
